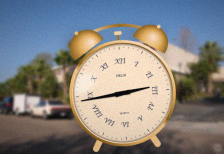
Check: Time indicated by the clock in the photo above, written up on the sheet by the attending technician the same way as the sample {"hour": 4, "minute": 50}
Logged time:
{"hour": 2, "minute": 44}
